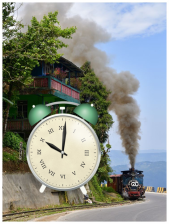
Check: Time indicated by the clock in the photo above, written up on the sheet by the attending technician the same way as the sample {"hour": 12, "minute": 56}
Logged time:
{"hour": 10, "minute": 1}
